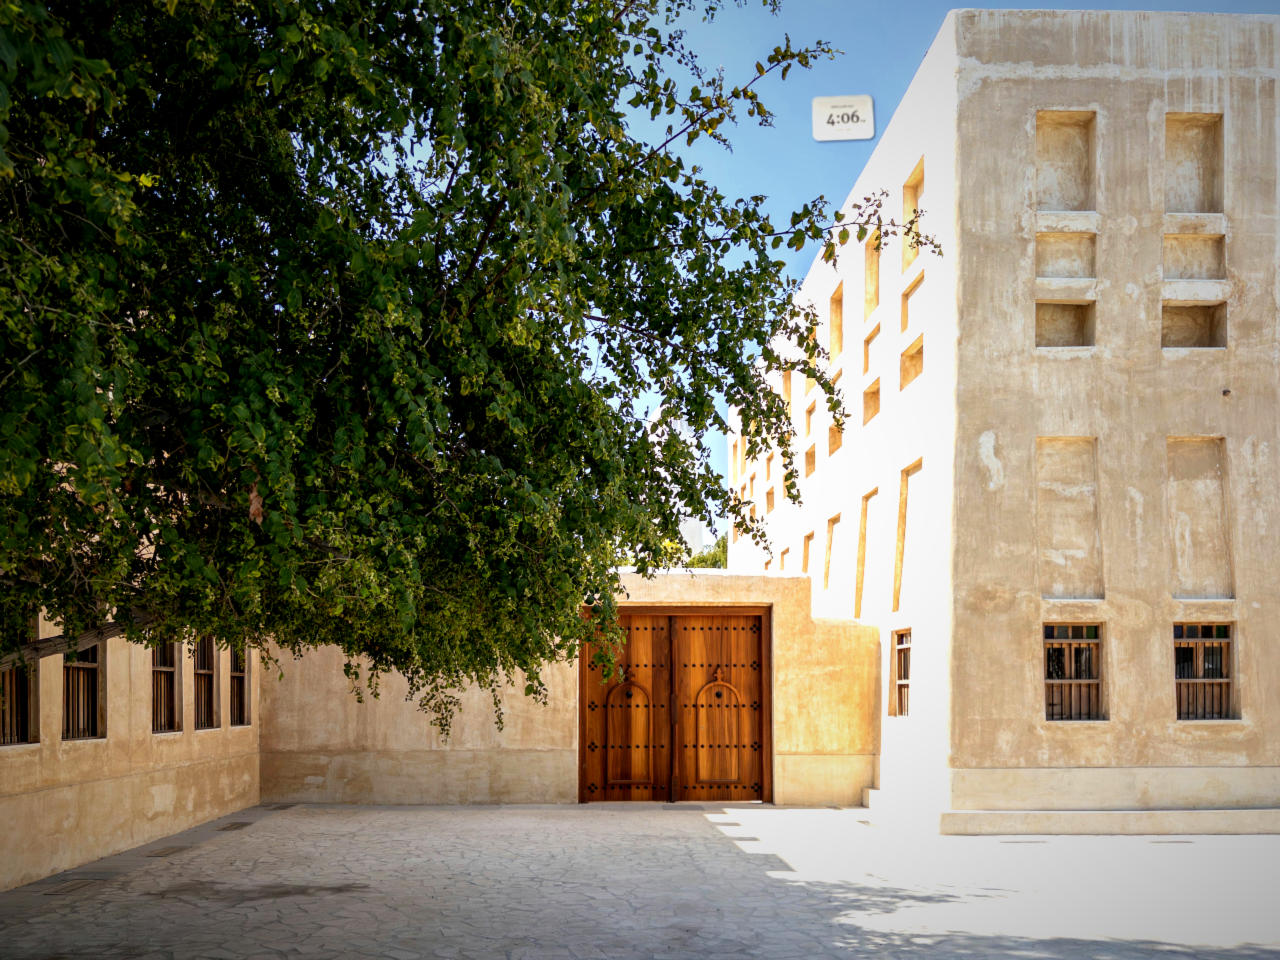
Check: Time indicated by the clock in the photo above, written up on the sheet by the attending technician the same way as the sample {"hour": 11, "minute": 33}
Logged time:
{"hour": 4, "minute": 6}
